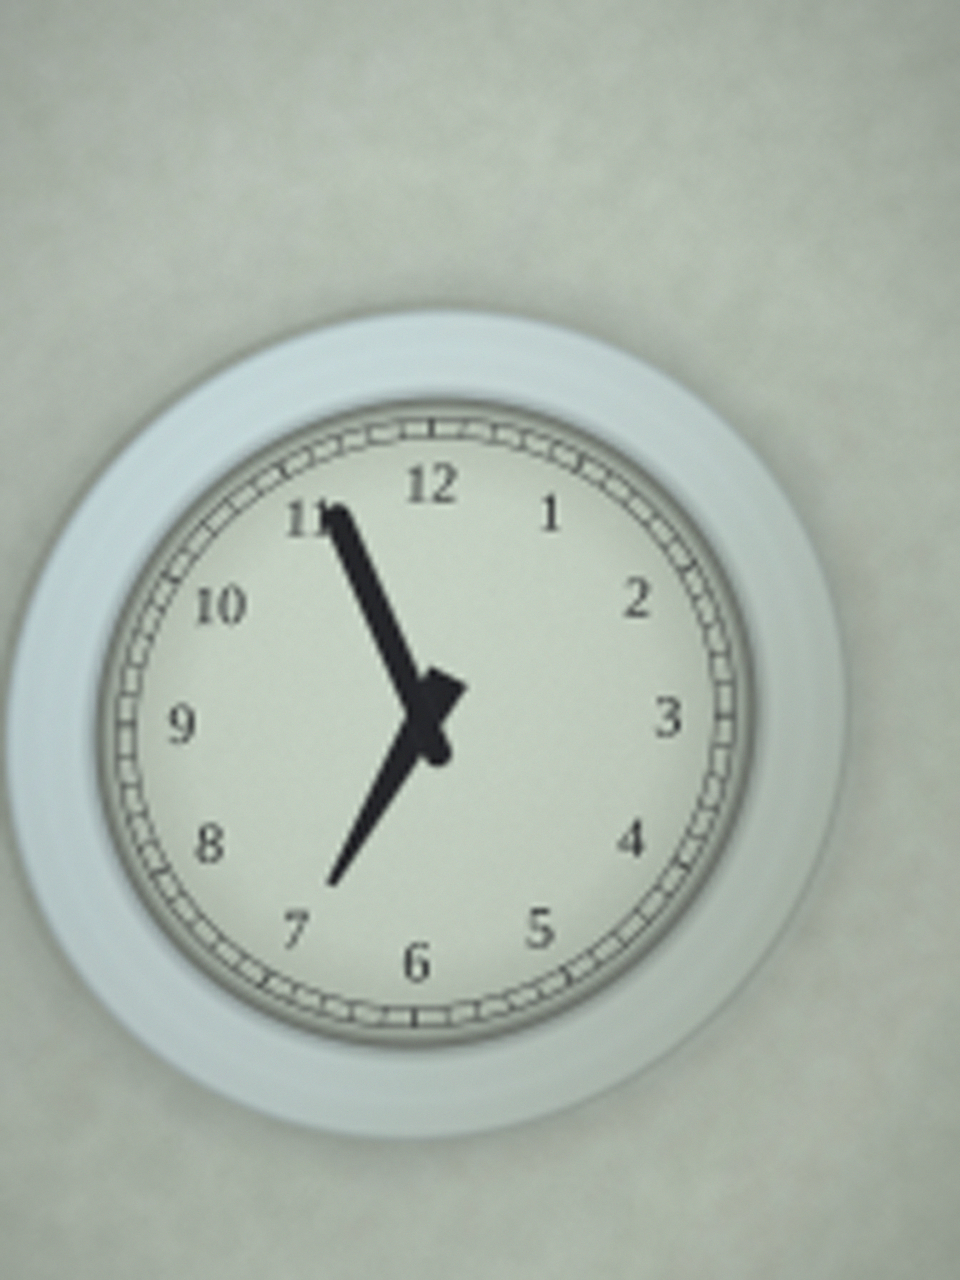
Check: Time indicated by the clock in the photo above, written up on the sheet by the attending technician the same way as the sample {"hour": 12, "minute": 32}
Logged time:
{"hour": 6, "minute": 56}
